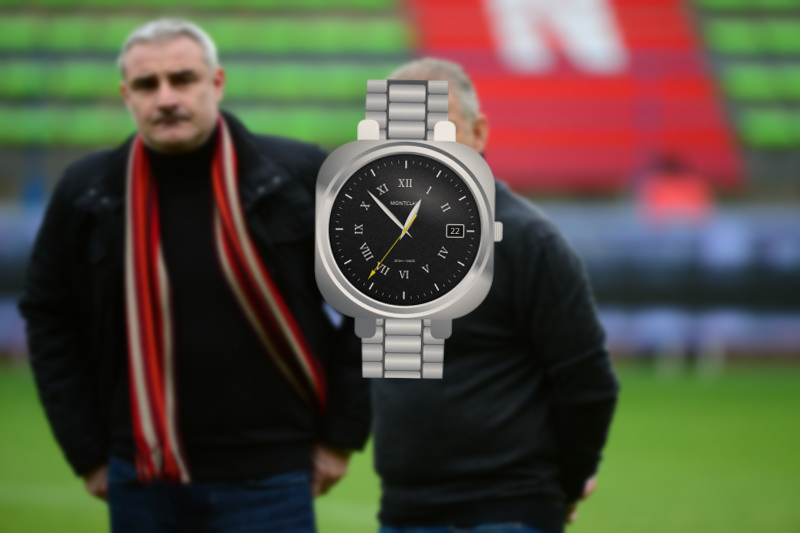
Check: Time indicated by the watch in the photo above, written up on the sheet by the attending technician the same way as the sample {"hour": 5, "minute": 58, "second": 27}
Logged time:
{"hour": 12, "minute": 52, "second": 36}
